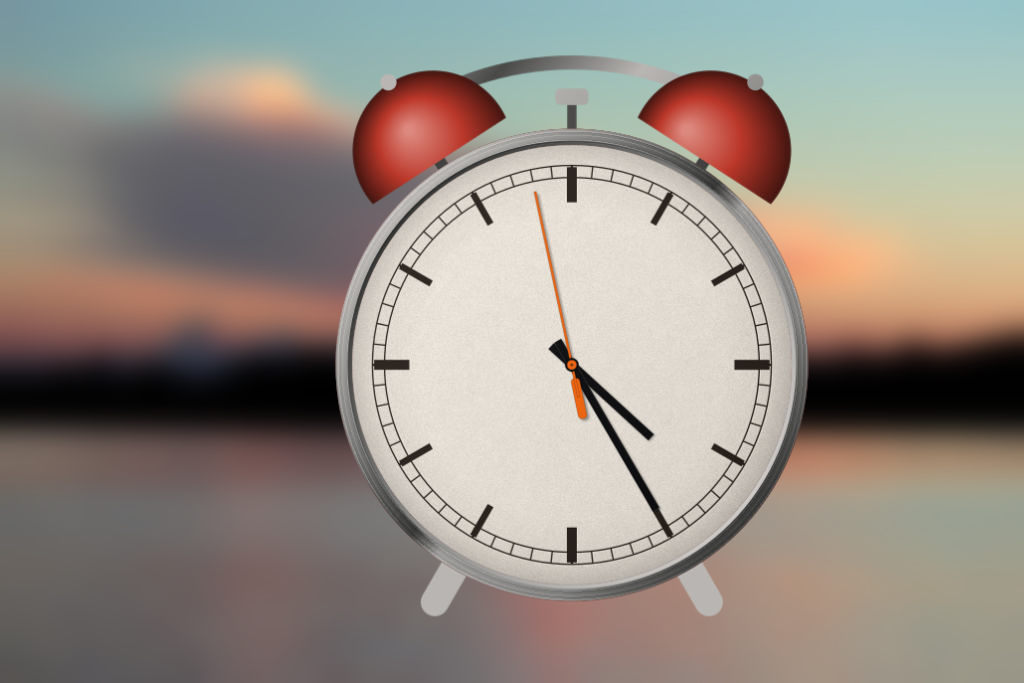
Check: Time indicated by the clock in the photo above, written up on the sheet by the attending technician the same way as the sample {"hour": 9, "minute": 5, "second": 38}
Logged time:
{"hour": 4, "minute": 24, "second": 58}
